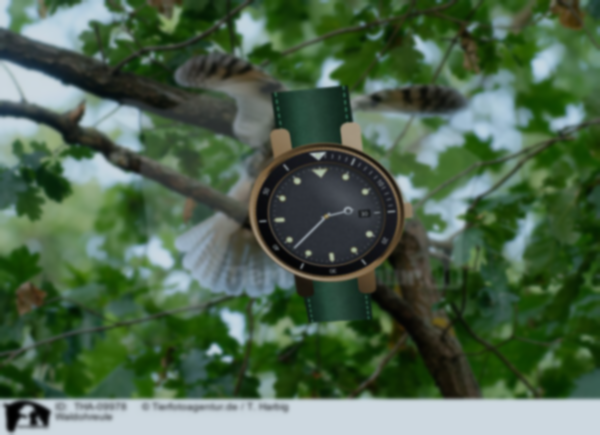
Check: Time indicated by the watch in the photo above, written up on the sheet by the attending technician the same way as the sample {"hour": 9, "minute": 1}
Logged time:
{"hour": 2, "minute": 38}
